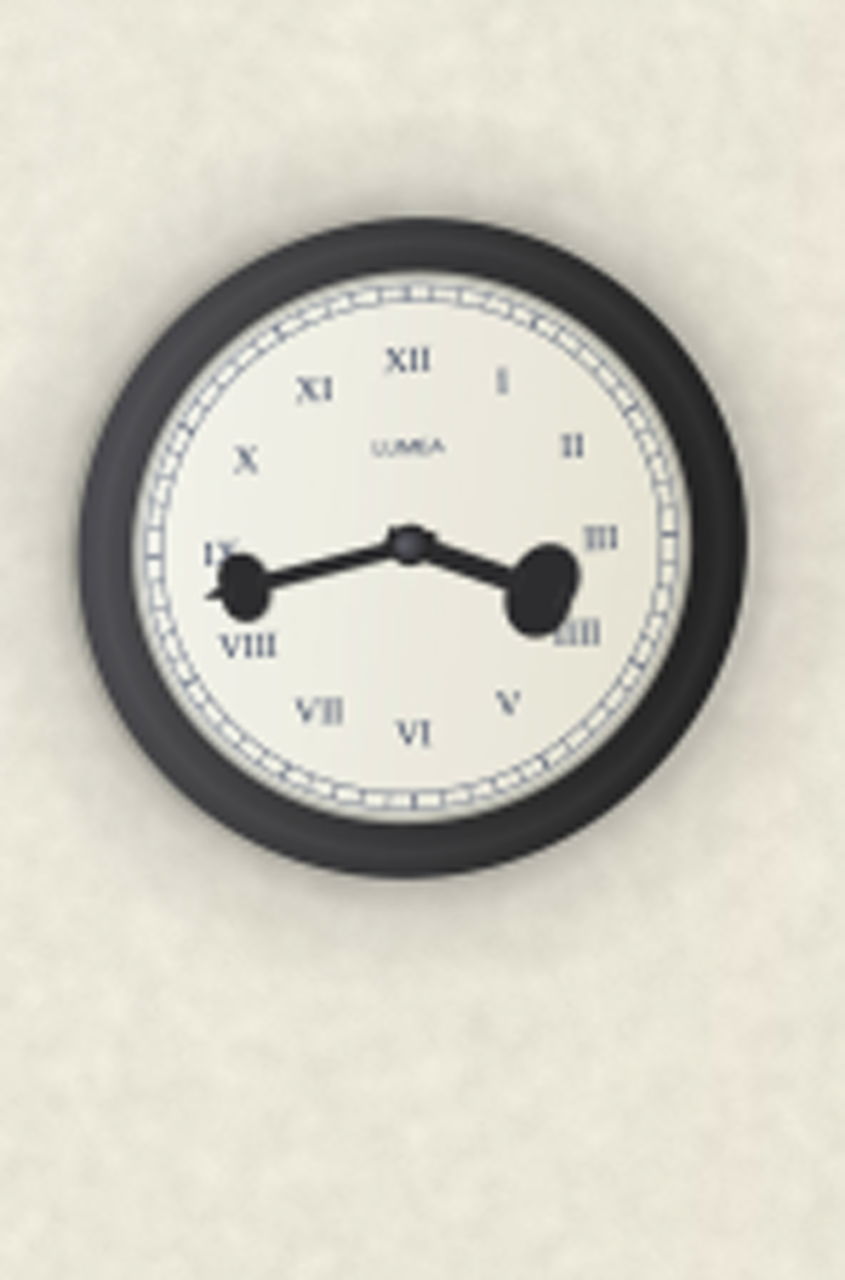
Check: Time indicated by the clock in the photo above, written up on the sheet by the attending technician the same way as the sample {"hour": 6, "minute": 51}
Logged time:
{"hour": 3, "minute": 43}
